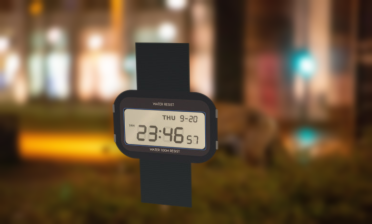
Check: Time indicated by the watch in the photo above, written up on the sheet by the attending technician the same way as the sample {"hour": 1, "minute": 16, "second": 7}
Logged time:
{"hour": 23, "minute": 46, "second": 57}
